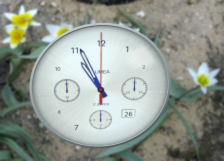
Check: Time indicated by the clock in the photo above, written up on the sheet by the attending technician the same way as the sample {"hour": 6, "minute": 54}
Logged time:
{"hour": 10, "minute": 56}
